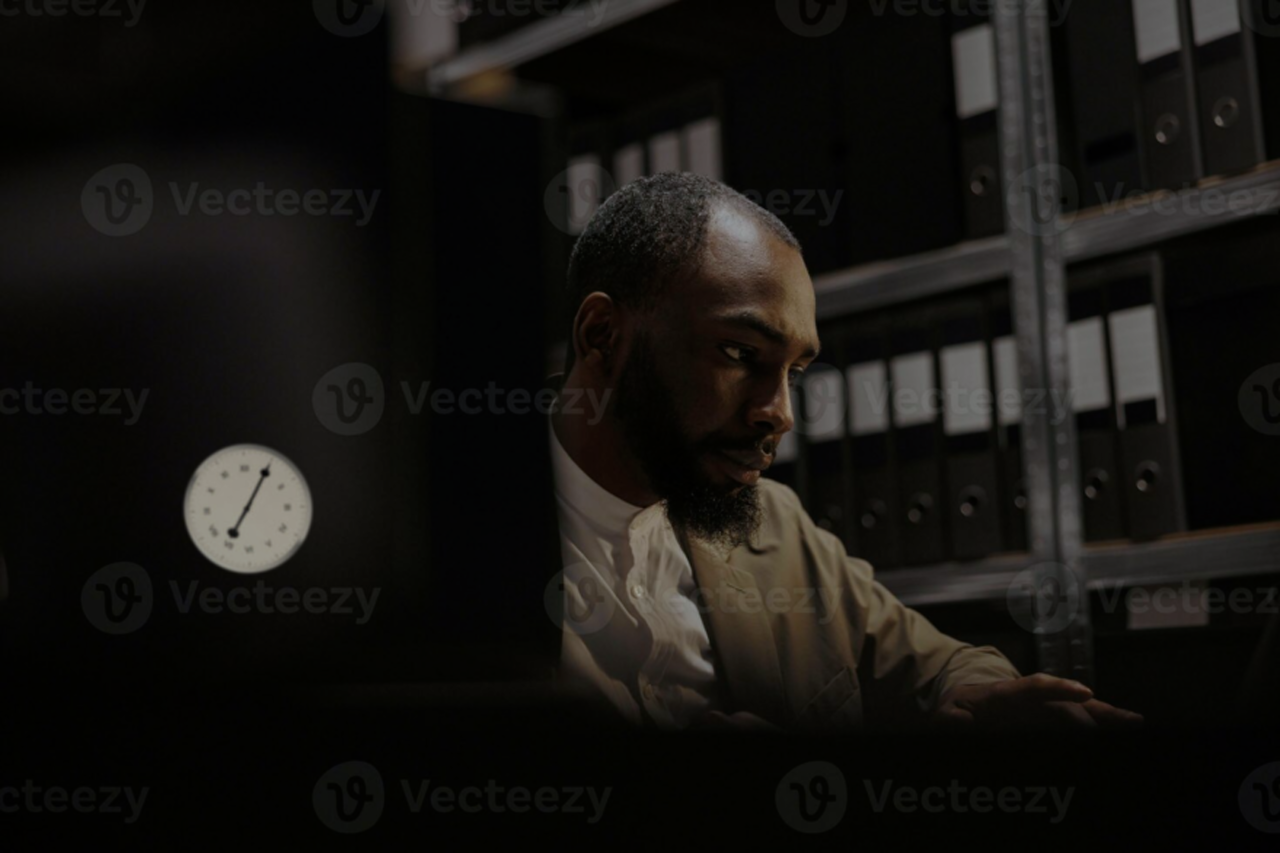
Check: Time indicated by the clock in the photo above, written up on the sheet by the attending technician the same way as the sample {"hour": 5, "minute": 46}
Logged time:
{"hour": 7, "minute": 5}
